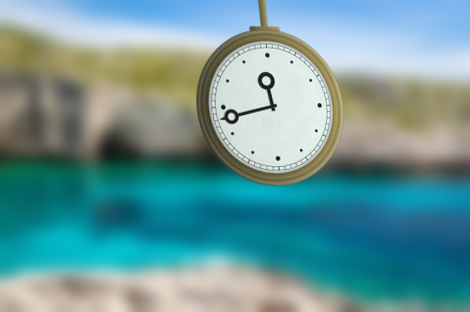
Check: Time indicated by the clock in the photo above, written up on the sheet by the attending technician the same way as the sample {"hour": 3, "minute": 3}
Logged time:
{"hour": 11, "minute": 43}
